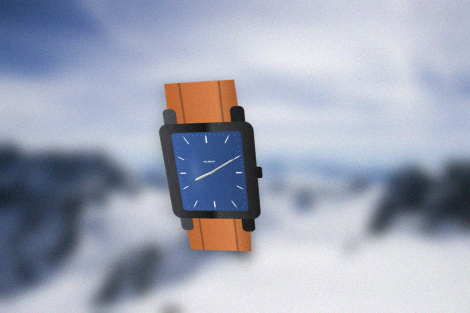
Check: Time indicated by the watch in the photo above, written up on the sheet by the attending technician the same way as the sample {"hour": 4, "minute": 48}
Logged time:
{"hour": 8, "minute": 10}
